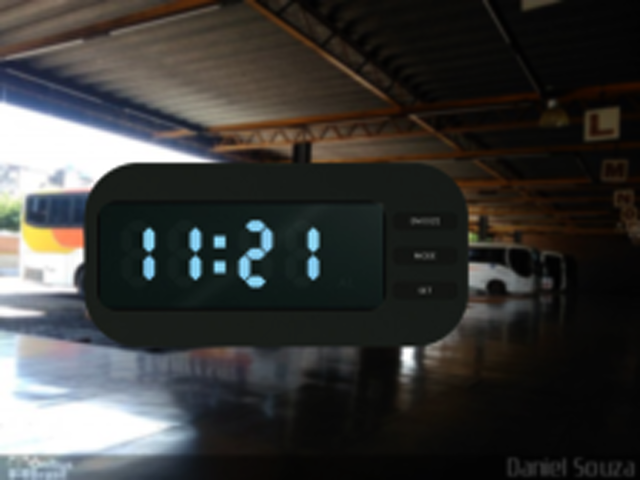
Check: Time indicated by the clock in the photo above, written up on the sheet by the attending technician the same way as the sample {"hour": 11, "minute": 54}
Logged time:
{"hour": 11, "minute": 21}
